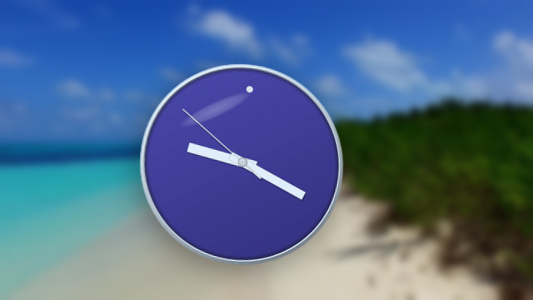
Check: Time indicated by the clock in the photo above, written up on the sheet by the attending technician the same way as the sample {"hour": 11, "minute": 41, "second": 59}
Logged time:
{"hour": 9, "minute": 18, "second": 51}
